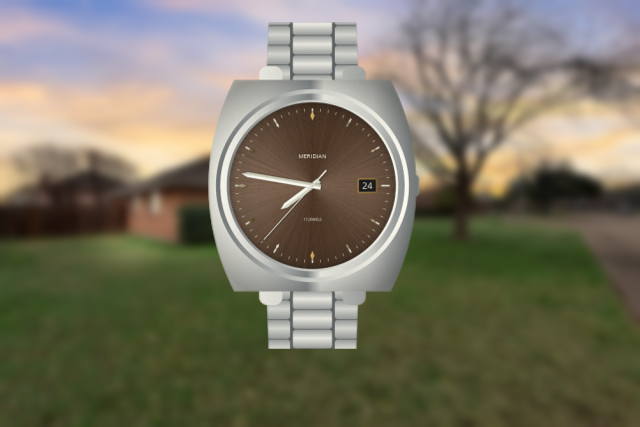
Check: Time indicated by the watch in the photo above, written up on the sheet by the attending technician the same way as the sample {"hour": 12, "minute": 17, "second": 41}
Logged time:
{"hour": 7, "minute": 46, "second": 37}
